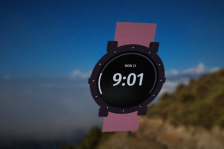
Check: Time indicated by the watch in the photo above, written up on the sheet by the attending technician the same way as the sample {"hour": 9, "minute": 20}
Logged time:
{"hour": 9, "minute": 1}
